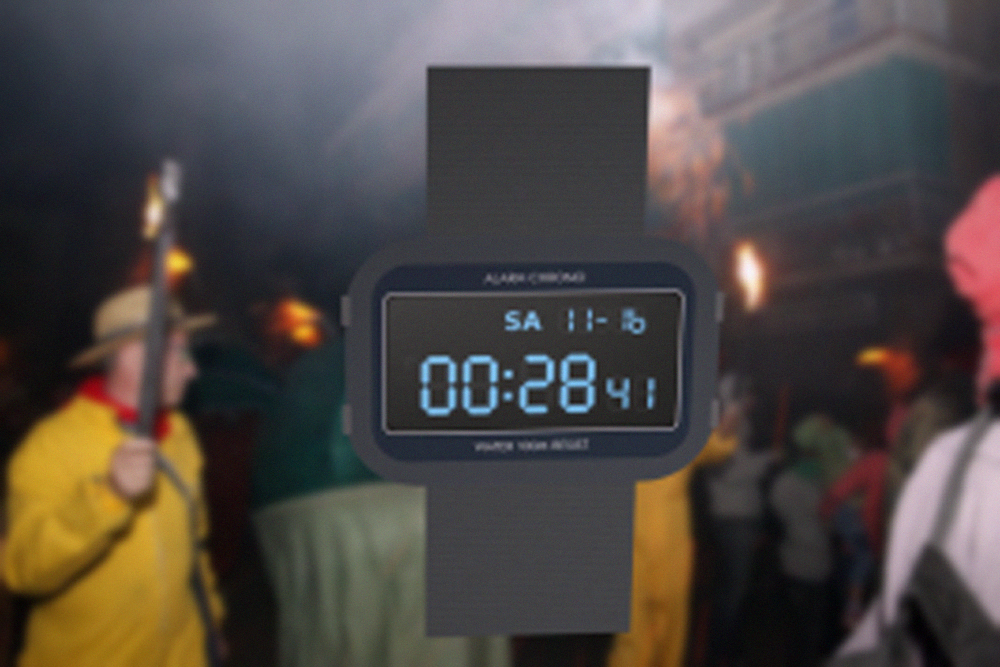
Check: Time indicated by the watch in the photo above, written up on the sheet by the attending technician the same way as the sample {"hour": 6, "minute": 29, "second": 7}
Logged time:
{"hour": 0, "minute": 28, "second": 41}
